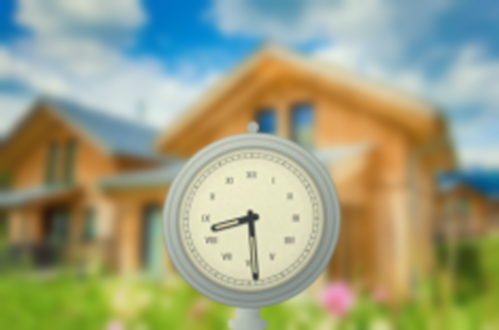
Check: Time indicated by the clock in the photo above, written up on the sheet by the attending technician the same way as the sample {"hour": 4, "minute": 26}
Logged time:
{"hour": 8, "minute": 29}
